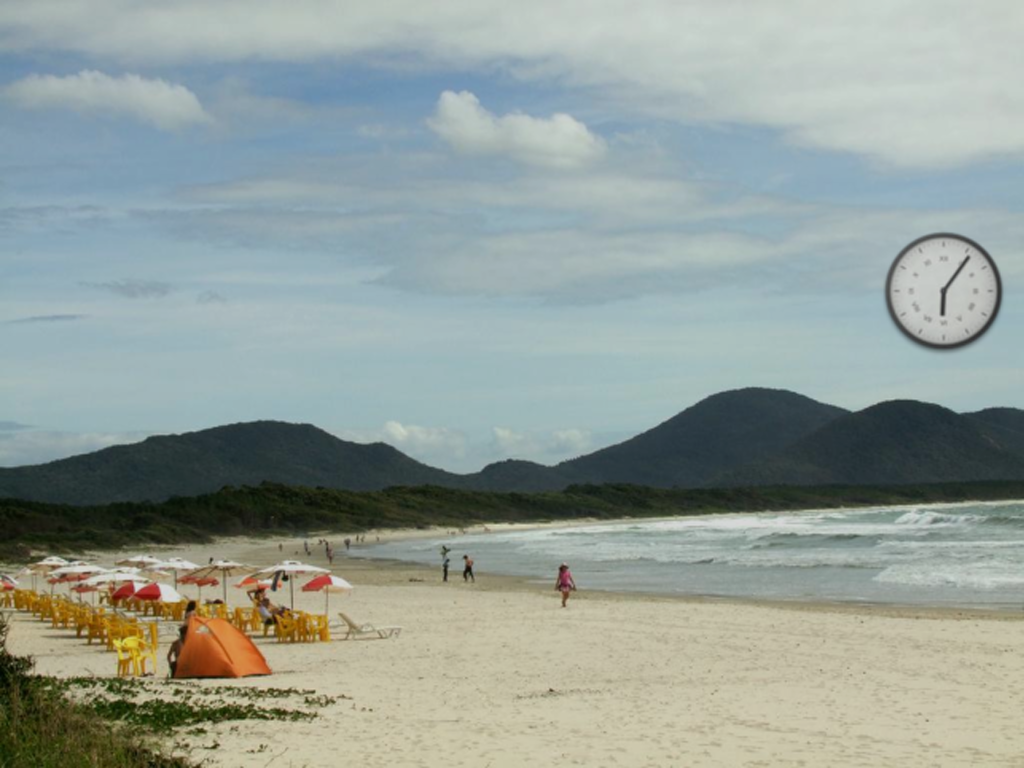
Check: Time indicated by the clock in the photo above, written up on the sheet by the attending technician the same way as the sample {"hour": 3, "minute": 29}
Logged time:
{"hour": 6, "minute": 6}
